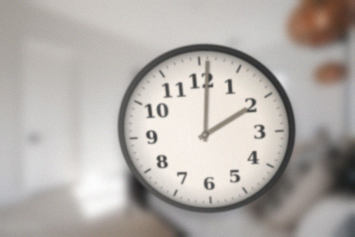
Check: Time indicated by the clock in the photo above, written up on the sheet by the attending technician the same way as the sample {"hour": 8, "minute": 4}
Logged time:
{"hour": 2, "minute": 1}
